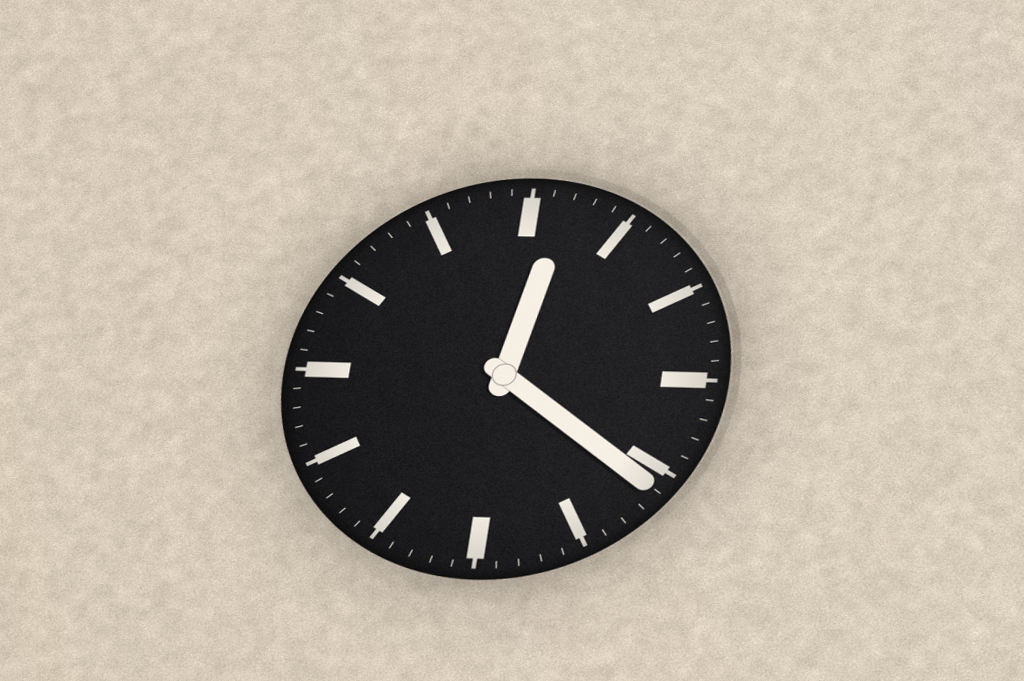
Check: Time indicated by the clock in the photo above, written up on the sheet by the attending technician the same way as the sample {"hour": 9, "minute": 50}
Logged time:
{"hour": 12, "minute": 21}
